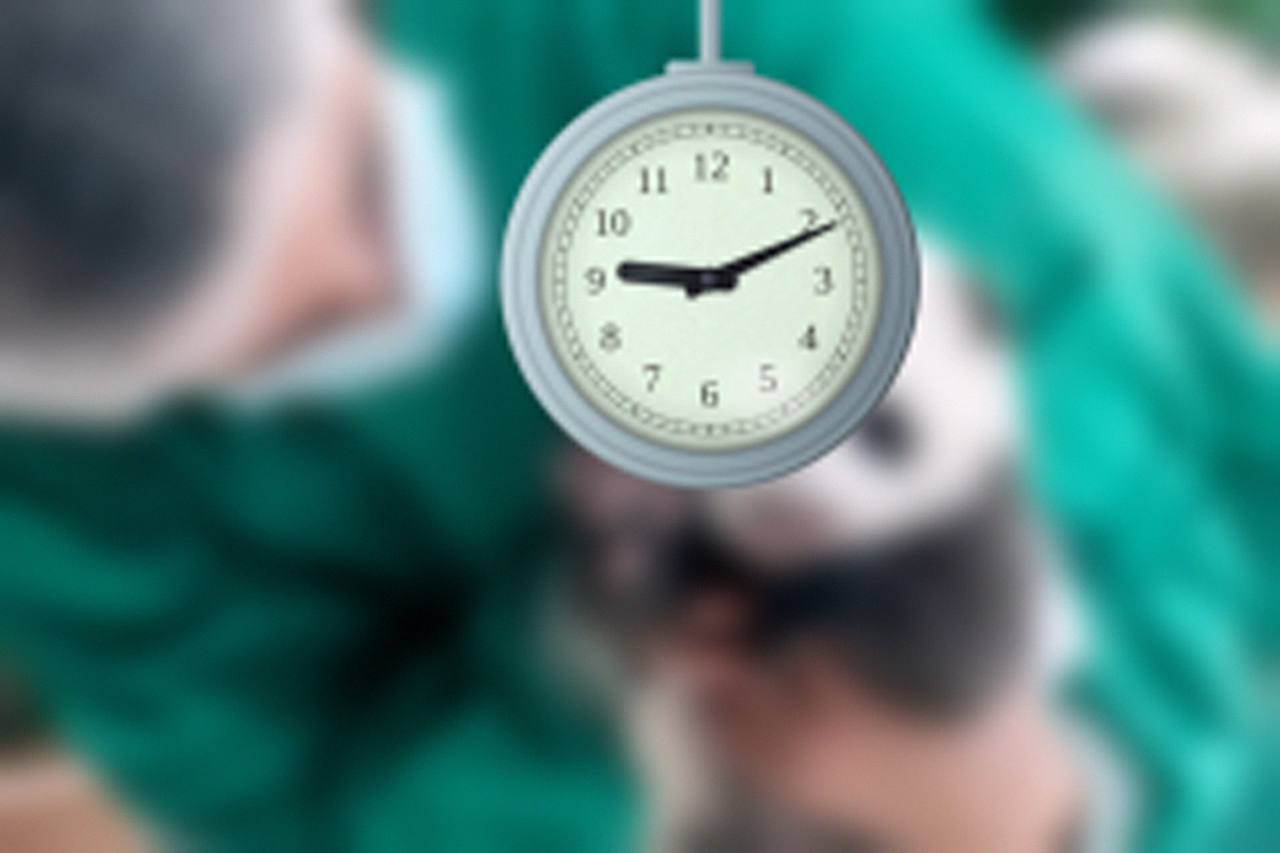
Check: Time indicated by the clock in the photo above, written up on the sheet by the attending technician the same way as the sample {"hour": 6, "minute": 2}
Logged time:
{"hour": 9, "minute": 11}
